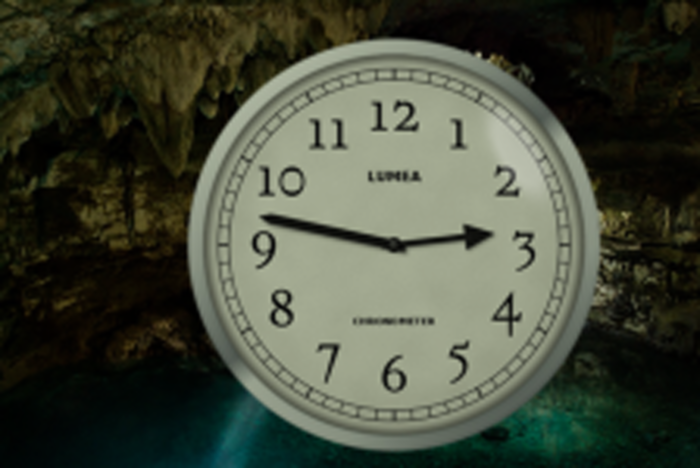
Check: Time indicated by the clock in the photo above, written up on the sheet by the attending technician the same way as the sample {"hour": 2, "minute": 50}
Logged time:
{"hour": 2, "minute": 47}
